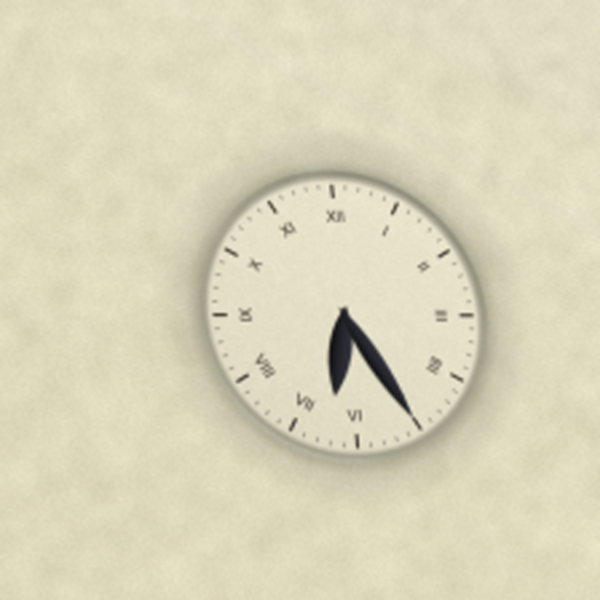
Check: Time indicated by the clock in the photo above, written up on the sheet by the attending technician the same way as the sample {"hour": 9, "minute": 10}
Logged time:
{"hour": 6, "minute": 25}
